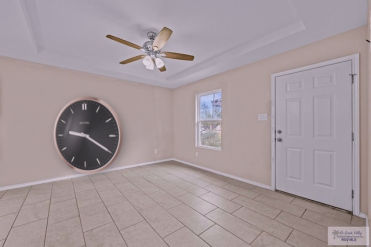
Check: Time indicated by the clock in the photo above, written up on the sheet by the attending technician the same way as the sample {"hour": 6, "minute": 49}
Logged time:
{"hour": 9, "minute": 20}
